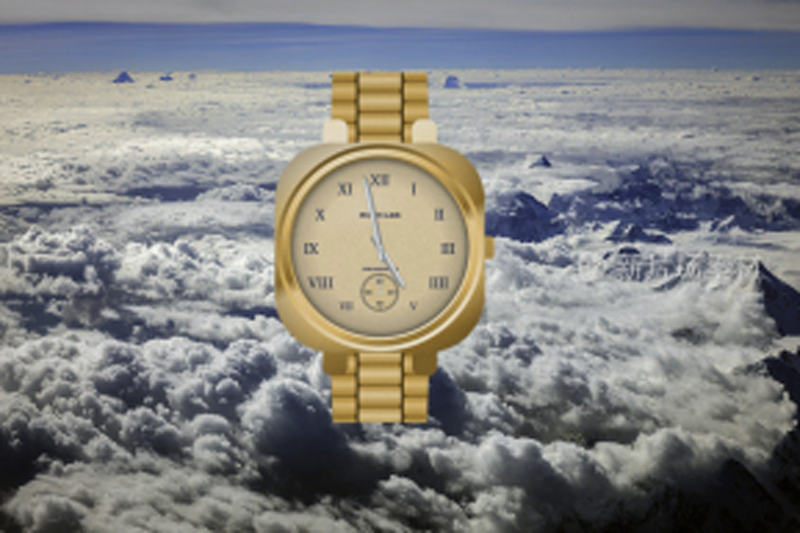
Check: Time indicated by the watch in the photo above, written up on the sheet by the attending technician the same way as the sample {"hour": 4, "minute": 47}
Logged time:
{"hour": 4, "minute": 58}
